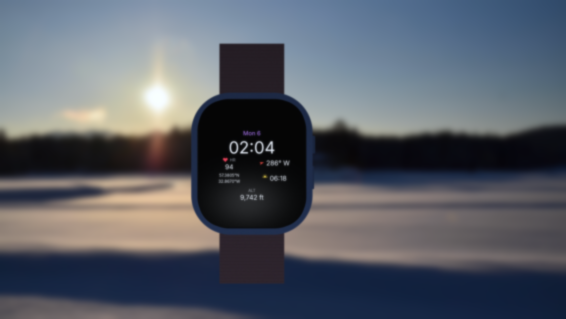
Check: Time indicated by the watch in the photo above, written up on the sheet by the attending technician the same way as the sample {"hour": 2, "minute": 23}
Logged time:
{"hour": 2, "minute": 4}
